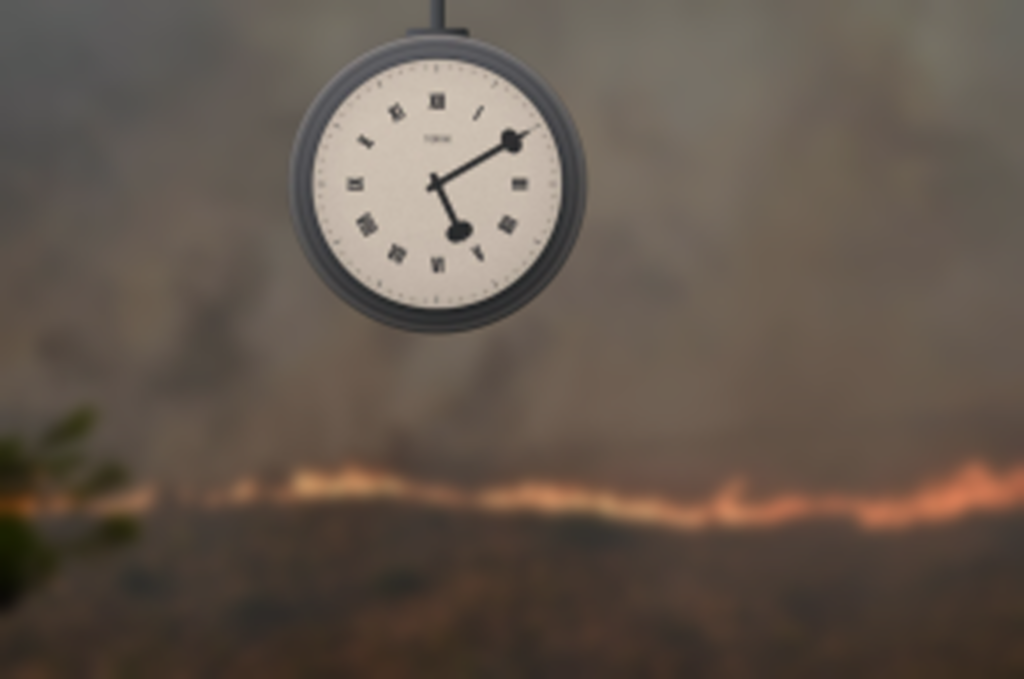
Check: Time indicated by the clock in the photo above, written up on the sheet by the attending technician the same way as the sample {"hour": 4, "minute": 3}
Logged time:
{"hour": 5, "minute": 10}
